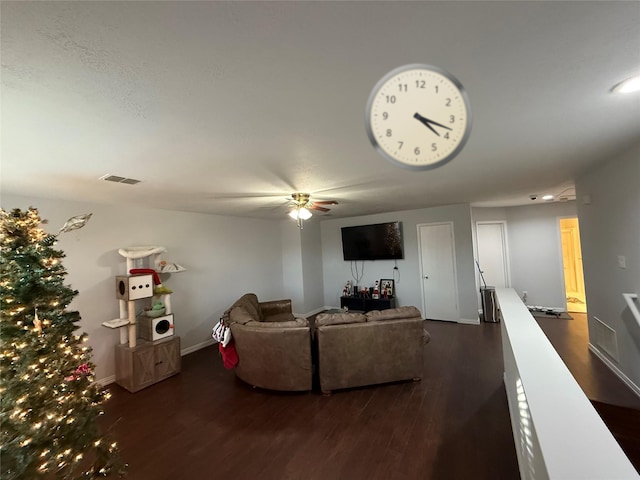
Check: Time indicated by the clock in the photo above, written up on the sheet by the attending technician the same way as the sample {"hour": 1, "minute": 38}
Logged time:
{"hour": 4, "minute": 18}
